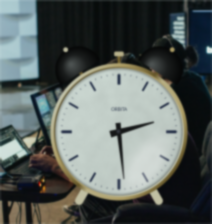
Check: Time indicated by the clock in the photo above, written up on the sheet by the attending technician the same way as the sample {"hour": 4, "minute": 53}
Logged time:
{"hour": 2, "minute": 29}
